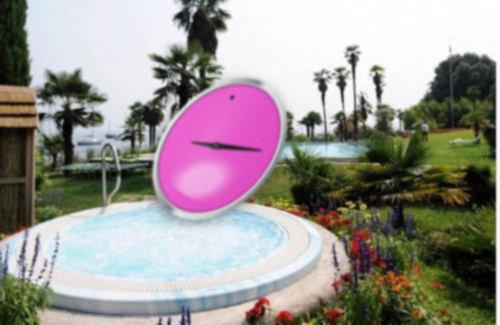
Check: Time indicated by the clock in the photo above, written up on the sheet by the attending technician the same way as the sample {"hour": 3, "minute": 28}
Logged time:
{"hour": 9, "minute": 16}
